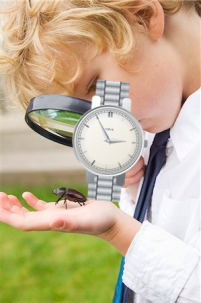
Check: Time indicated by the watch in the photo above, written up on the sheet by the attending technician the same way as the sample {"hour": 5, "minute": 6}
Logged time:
{"hour": 2, "minute": 55}
